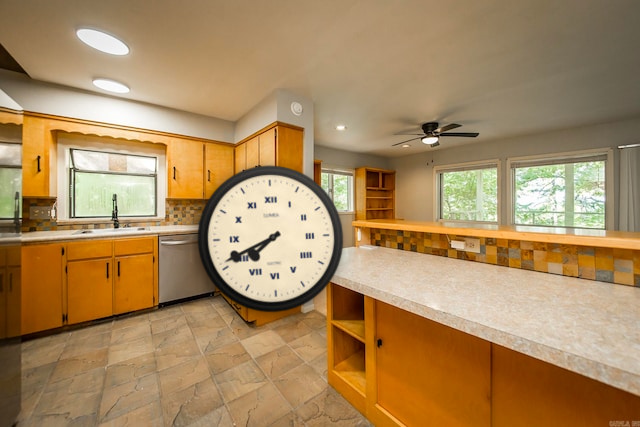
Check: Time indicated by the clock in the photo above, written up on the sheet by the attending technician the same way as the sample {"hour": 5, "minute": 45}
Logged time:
{"hour": 7, "minute": 41}
